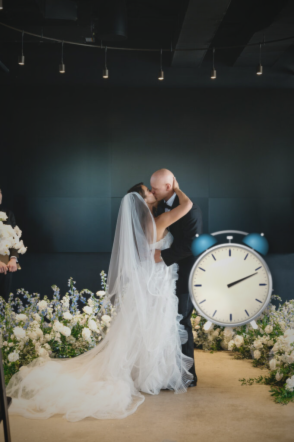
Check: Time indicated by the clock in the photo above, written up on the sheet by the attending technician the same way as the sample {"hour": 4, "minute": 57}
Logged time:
{"hour": 2, "minute": 11}
